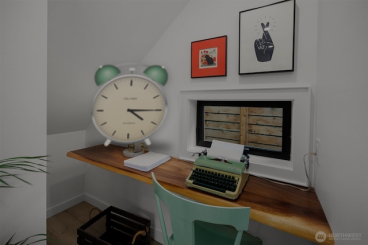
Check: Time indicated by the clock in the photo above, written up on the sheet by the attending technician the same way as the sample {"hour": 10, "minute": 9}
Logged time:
{"hour": 4, "minute": 15}
